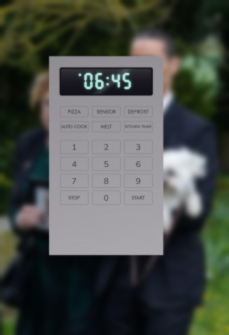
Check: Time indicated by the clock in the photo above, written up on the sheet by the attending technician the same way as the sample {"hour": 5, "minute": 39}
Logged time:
{"hour": 6, "minute": 45}
